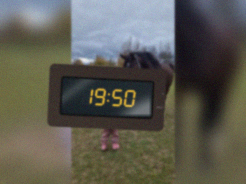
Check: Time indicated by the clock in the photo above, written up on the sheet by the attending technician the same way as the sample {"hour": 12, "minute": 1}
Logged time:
{"hour": 19, "minute": 50}
